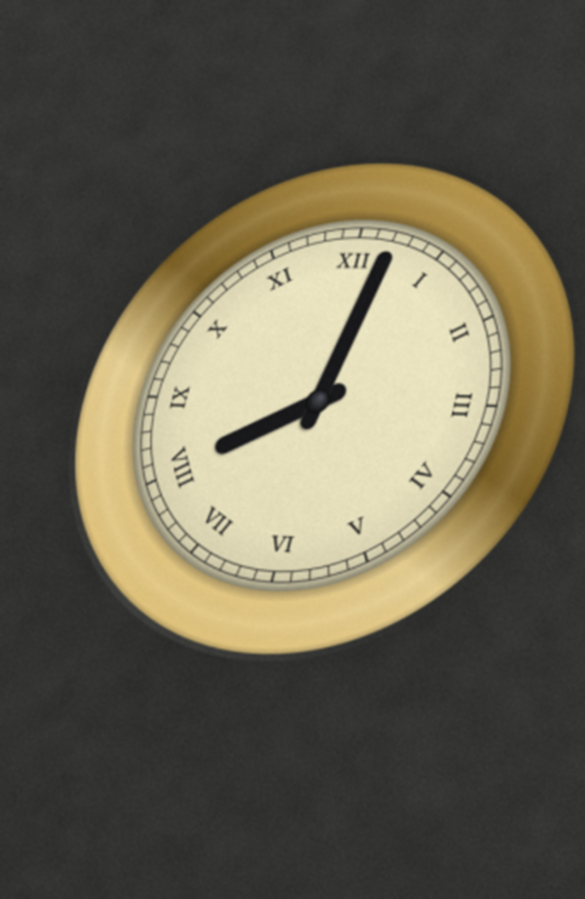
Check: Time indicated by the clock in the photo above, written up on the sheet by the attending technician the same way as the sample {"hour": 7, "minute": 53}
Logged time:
{"hour": 8, "minute": 2}
